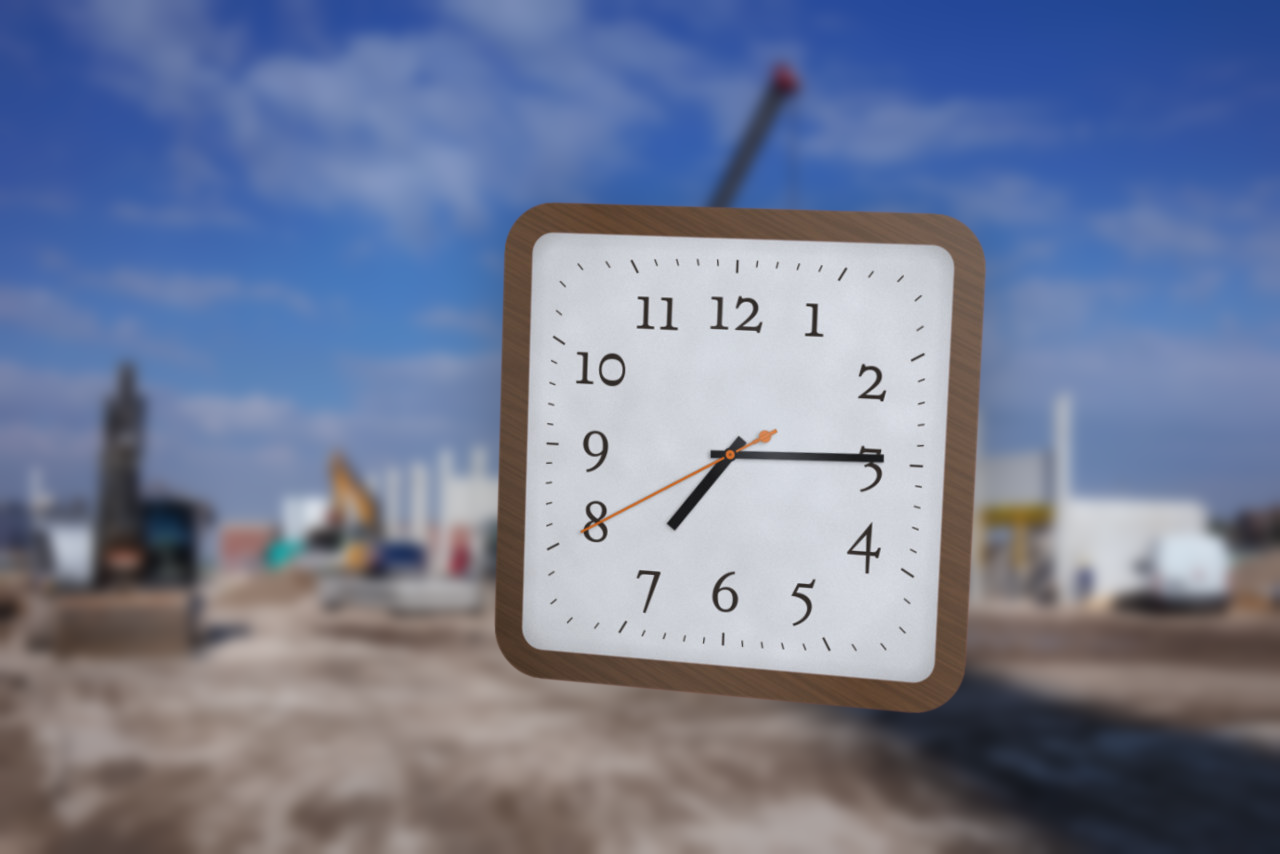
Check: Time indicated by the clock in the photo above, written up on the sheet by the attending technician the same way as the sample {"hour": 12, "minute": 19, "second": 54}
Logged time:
{"hour": 7, "minute": 14, "second": 40}
